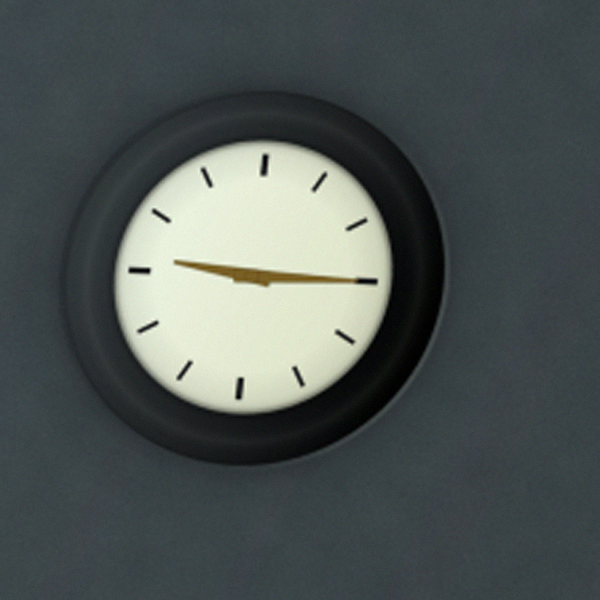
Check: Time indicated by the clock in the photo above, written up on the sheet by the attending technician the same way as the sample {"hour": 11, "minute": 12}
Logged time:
{"hour": 9, "minute": 15}
